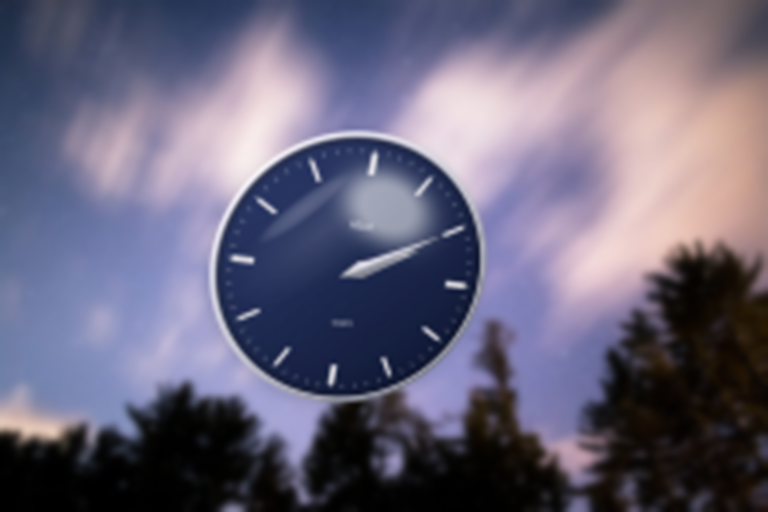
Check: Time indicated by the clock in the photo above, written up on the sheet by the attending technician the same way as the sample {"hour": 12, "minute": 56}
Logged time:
{"hour": 2, "minute": 10}
